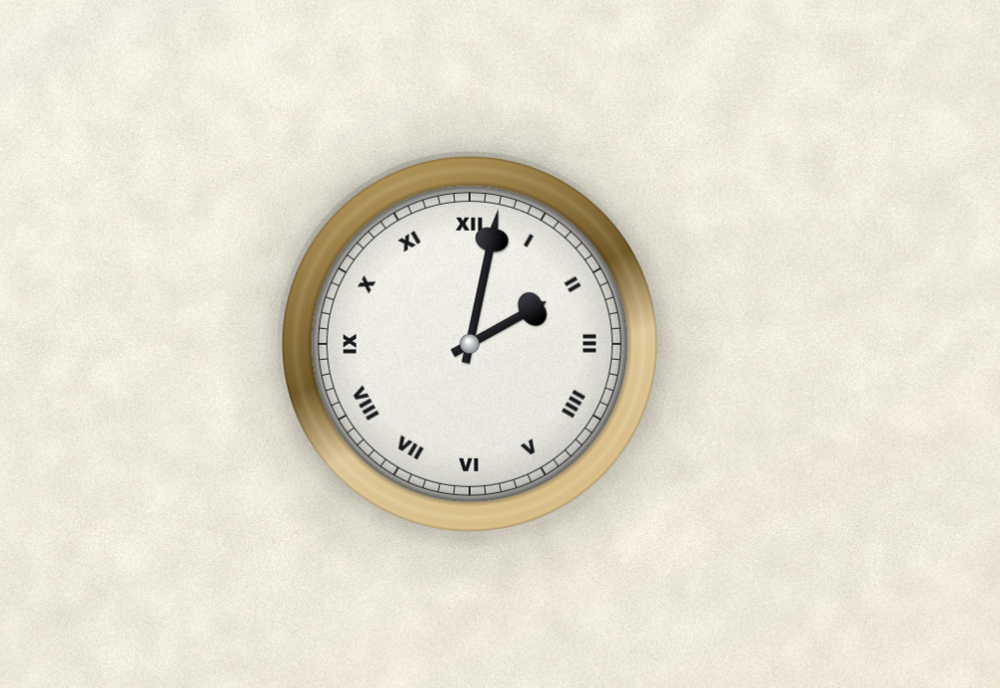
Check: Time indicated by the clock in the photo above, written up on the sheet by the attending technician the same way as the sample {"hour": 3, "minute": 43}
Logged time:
{"hour": 2, "minute": 2}
